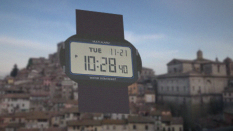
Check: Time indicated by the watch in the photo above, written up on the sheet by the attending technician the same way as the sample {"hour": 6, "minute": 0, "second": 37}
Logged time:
{"hour": 10, "minute": 28, "second": 40}
